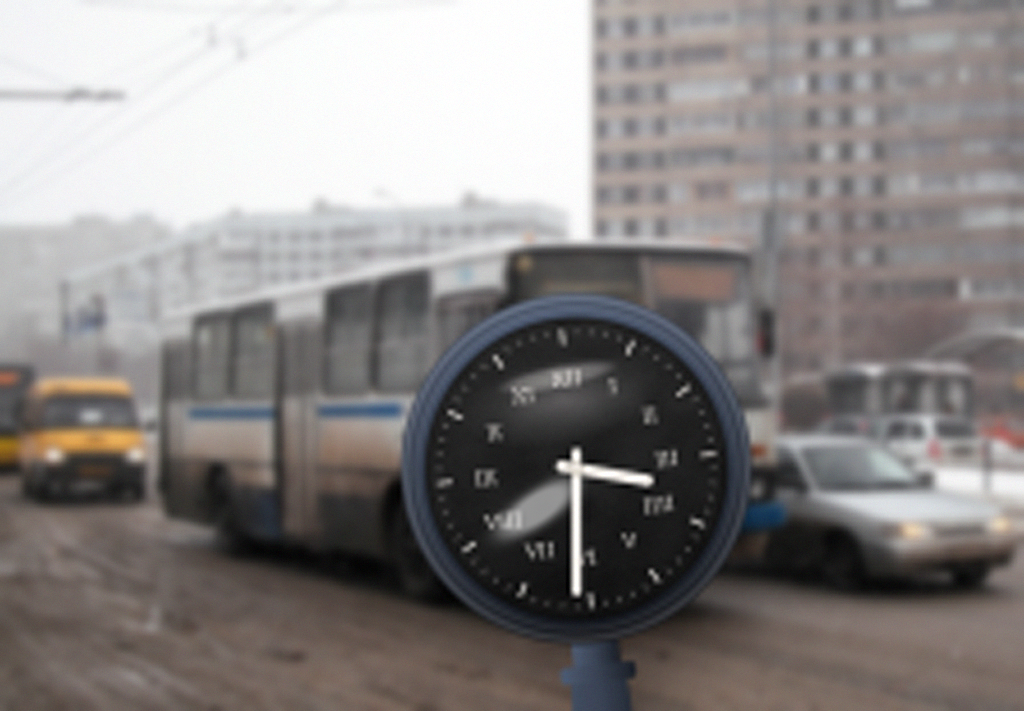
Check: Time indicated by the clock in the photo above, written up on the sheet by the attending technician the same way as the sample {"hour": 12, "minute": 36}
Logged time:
{"hour": 3, "minute": 31}
